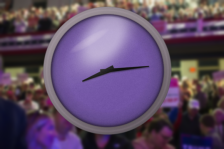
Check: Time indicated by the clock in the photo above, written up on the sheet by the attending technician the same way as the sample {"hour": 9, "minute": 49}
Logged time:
{"hour": 8, "minute": 14}
